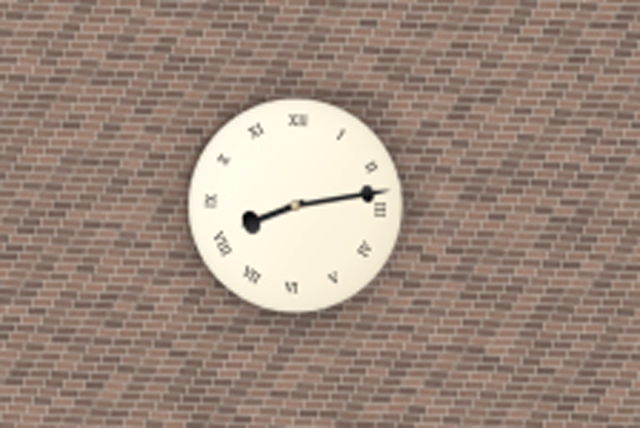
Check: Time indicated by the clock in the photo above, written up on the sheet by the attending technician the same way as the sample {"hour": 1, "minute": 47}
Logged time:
{"hour": 8, "minute": 13}
